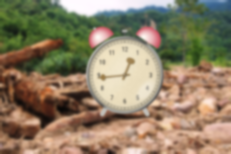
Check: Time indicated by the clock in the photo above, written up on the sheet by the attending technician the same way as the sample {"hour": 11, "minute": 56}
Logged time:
{"hour": 12, "minute": 44}
